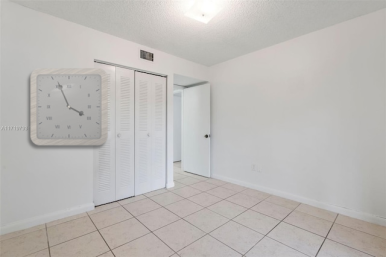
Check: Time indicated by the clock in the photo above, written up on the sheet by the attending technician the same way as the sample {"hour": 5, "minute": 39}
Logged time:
{"hour": 3, "minute": 56}
